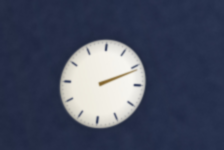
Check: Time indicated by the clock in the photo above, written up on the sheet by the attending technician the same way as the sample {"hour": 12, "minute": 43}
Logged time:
{"hour": 2, "minute": 11}
